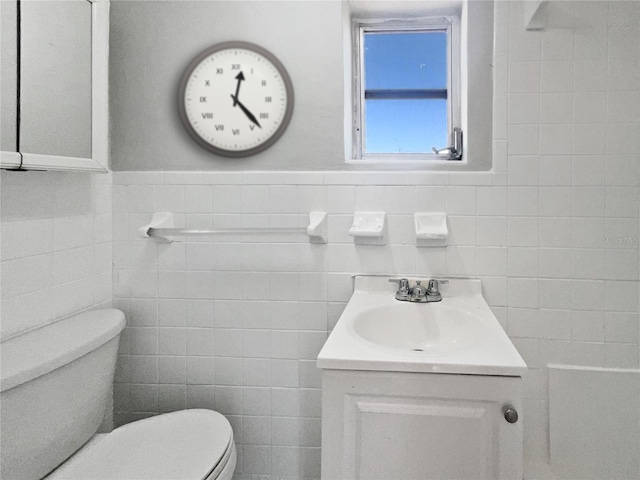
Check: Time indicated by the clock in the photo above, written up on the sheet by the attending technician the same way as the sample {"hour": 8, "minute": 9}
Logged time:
{"hour": 12, "minute": 23}
